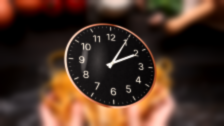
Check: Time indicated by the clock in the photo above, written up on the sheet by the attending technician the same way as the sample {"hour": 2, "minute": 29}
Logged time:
{"hour": 2, "minute": 5}
